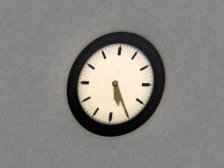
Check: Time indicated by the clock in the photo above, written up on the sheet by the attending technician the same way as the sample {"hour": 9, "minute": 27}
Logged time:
{"hour": 5, "minute": 25}
